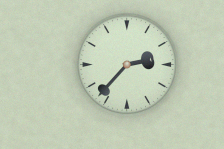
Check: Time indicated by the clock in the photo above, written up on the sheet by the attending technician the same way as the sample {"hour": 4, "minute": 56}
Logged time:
{"hour": 2, "minute": 37}
